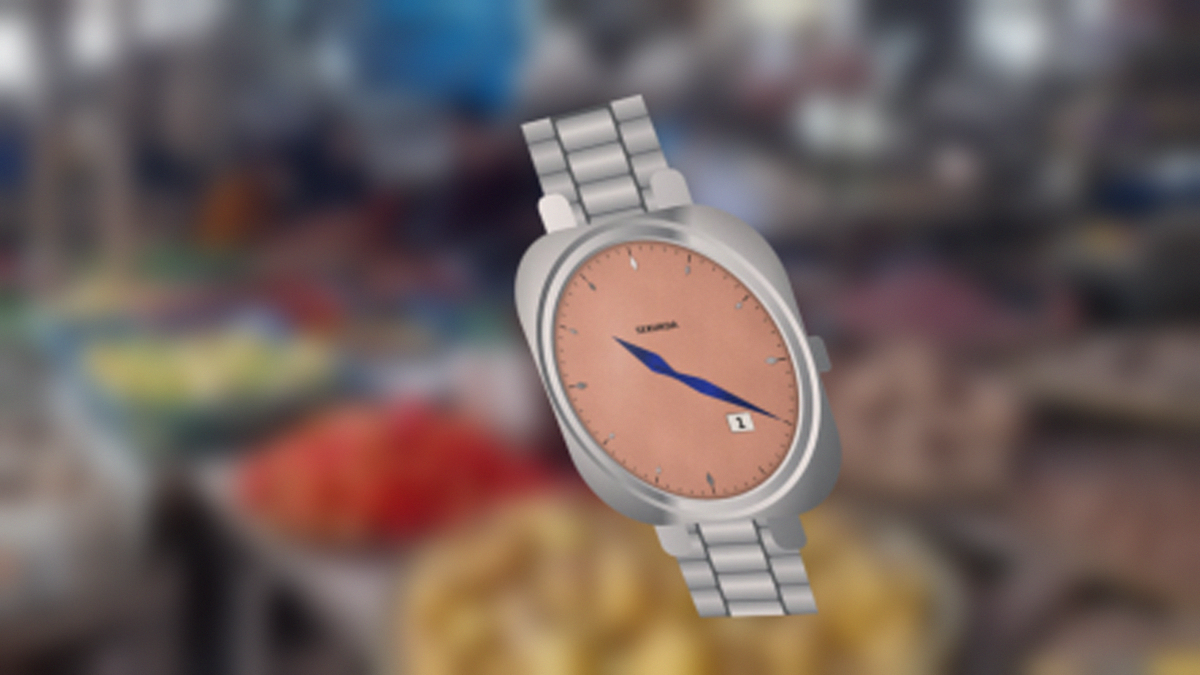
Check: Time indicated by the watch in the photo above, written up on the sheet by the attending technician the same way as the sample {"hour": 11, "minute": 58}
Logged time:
{"hour": 10, "minute": 20}
